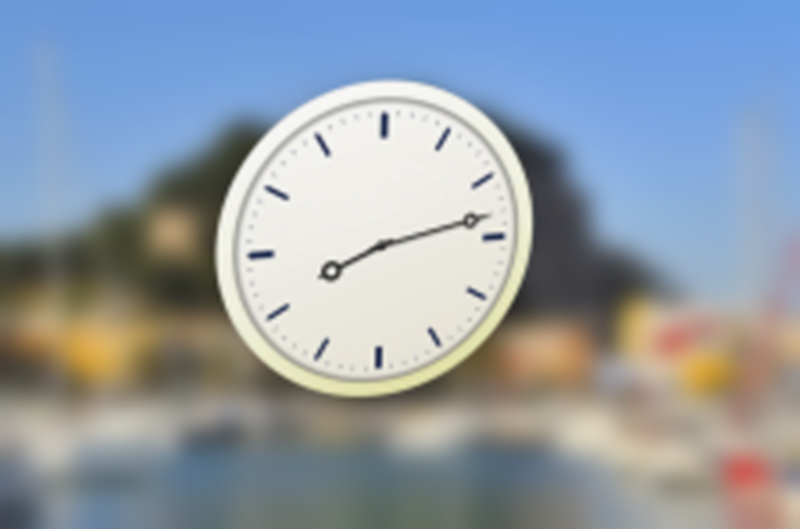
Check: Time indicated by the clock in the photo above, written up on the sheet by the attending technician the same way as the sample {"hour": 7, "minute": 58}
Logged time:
{"hour": 8, "minute": 13}
